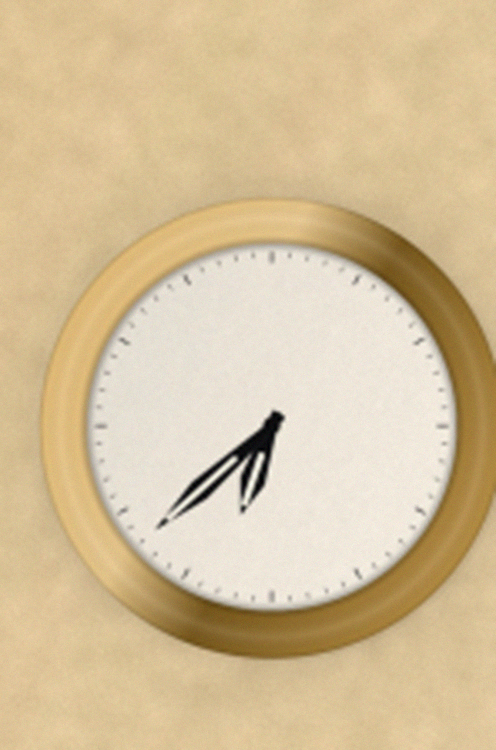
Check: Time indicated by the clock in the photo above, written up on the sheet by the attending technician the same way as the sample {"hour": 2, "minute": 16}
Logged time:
{"hour": 6, "minute": 38}
